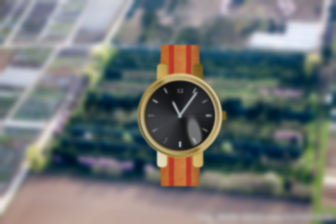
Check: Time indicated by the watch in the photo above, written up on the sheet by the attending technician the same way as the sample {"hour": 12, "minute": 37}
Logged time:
{"hour": 11, "minute": 6}
